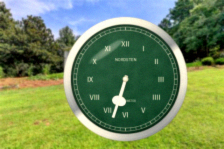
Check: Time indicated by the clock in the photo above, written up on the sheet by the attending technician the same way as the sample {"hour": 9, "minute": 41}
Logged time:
{"hour": 6, "minute": 33}
